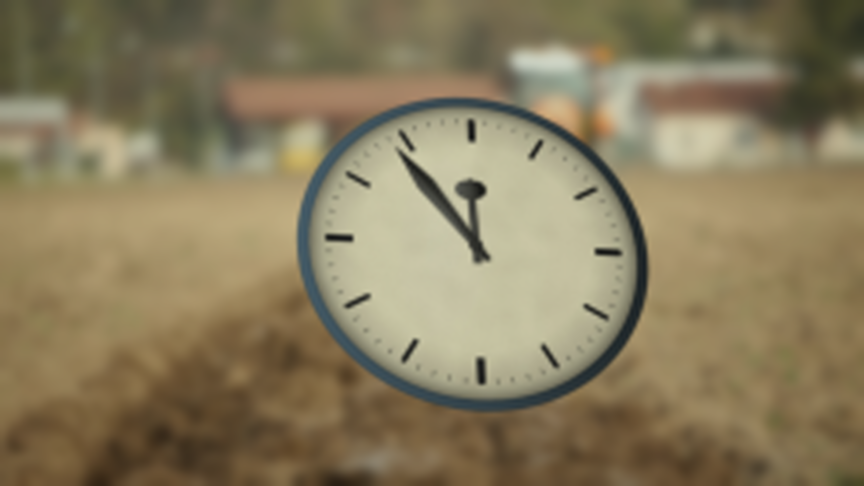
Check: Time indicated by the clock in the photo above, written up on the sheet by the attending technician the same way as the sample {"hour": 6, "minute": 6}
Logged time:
{"hour": 11, "minute": 54}
